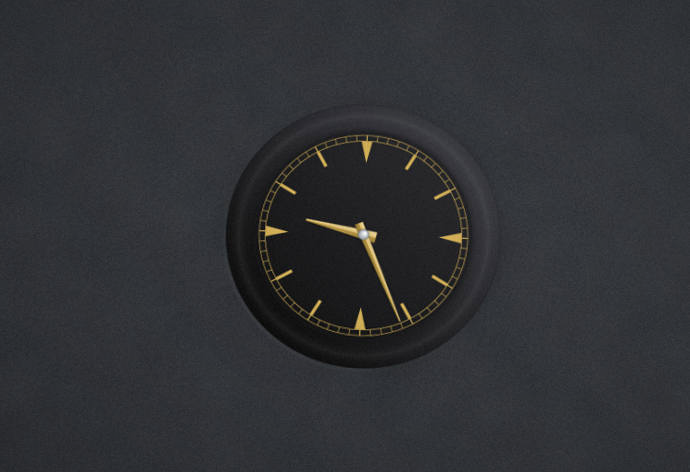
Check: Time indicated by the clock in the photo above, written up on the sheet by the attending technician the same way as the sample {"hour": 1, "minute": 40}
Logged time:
{"hour": 9, "minute": 26}
